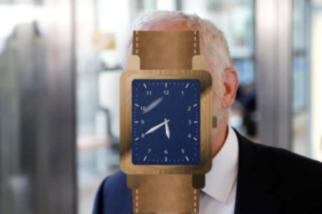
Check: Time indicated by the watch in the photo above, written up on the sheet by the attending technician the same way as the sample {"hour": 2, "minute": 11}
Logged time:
{"hour": 5, "minute": 40}
